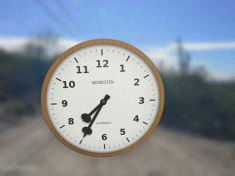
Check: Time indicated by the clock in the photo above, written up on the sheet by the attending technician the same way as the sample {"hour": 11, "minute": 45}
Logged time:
{"hour": 7, "minute": 35}
